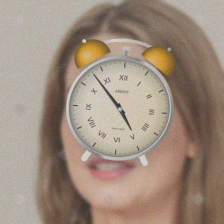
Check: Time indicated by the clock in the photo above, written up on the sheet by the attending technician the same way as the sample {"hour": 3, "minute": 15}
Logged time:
{"hour": 4, "minute": 53}
